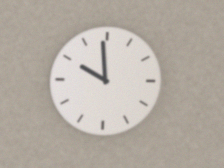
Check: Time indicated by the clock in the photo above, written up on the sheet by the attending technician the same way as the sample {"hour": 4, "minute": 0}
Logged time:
{"hour": 9, "minute": 59}
